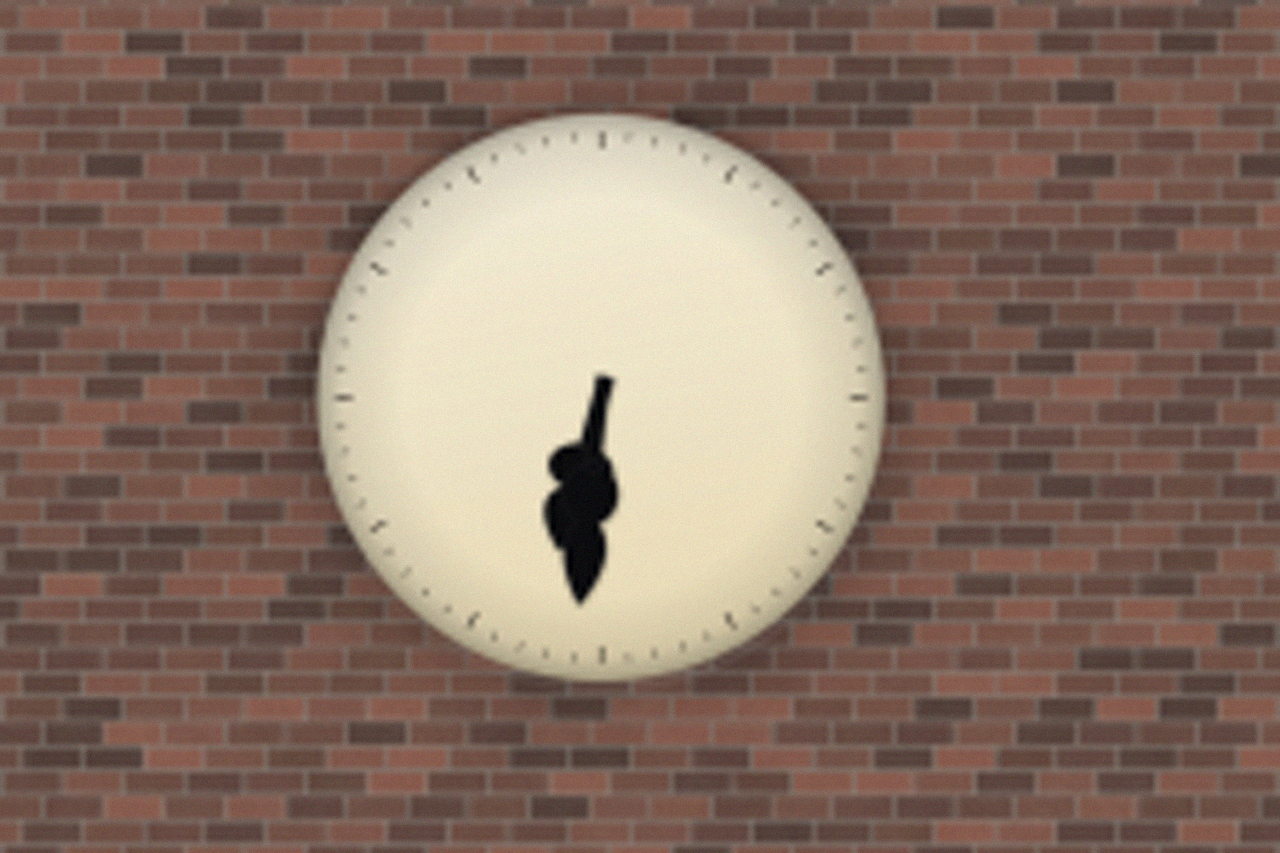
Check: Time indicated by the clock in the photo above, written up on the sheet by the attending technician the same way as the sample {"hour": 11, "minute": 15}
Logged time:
{"hour": 6, "minute": 31}
